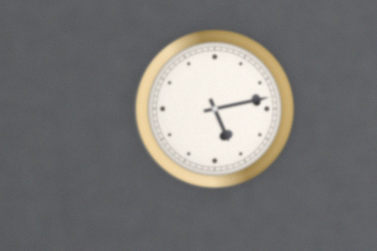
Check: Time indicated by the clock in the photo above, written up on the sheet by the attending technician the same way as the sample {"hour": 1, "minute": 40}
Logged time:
{"hour": 5, "minute": 13}
